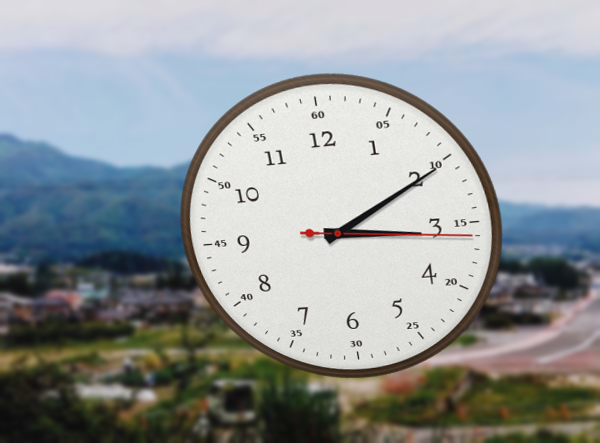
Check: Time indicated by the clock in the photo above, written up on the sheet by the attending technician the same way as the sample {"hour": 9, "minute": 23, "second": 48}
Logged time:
{"hour": 3, "minute": 10, "second": 16}
